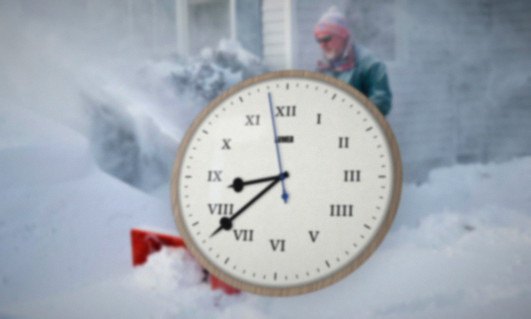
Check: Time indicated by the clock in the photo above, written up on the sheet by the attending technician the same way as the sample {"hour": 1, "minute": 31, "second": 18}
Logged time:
{"hour": 8, "minute": 37, "second": 58}
